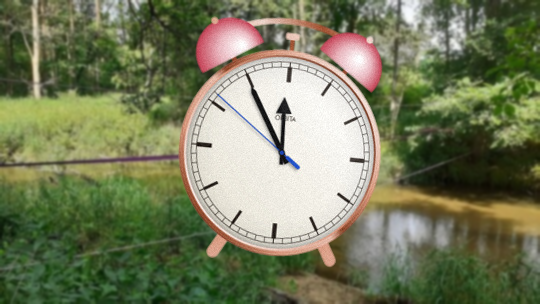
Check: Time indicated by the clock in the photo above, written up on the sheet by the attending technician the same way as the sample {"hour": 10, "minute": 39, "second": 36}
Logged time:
{"hour": 11, "minute": 54, "second": 51}
